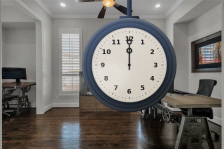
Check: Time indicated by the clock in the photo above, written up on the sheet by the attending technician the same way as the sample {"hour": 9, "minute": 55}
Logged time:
{"hour": 12, "minute": 0}
